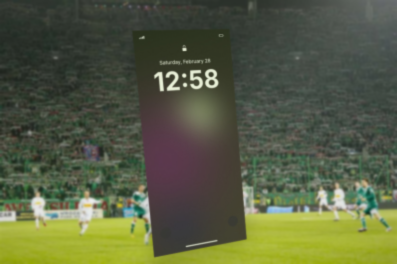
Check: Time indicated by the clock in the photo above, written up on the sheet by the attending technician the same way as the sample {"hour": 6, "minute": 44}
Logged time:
{"hour": 12, "minute": 58}
